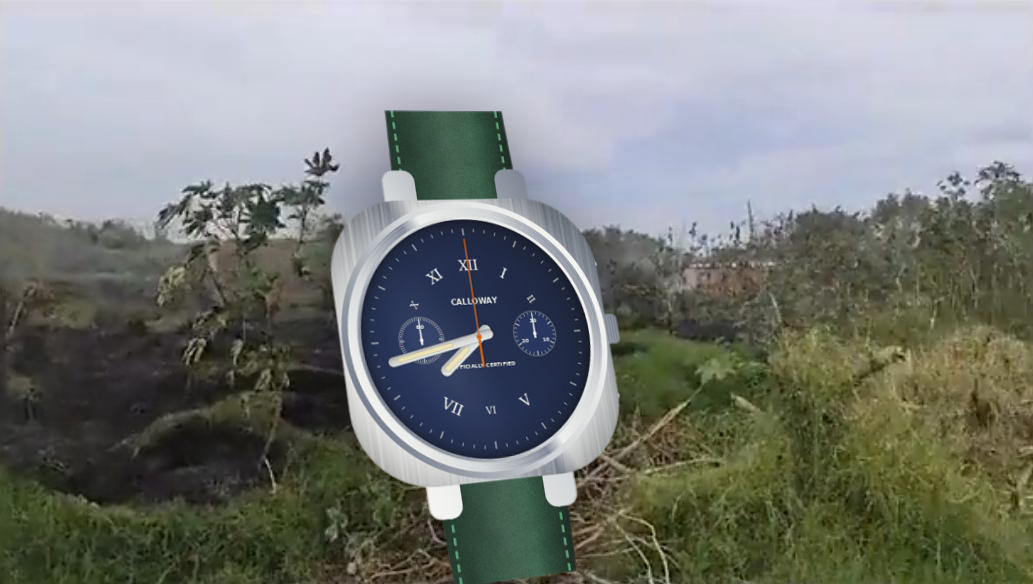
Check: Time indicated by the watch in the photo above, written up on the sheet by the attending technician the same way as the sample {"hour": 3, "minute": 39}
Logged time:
{"hour": 7, "minute": 43}
